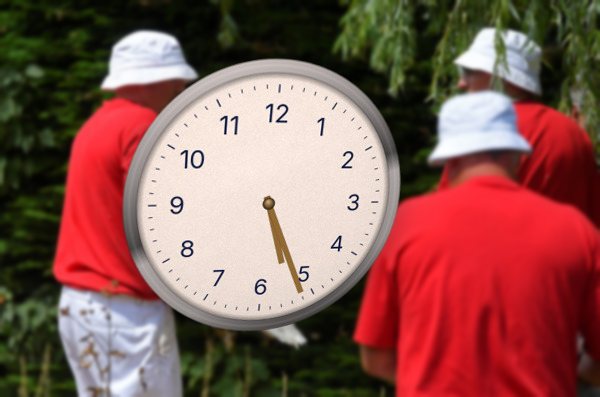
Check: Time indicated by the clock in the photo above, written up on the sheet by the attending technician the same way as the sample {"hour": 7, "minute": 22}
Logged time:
{"hour": 5, "minute": 26}
